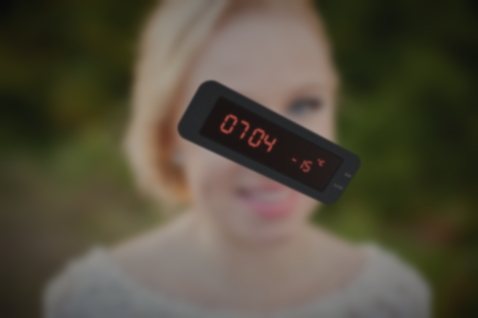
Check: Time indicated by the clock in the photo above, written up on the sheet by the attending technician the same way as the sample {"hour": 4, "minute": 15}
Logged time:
{"hour": 7, "minute": 4}
